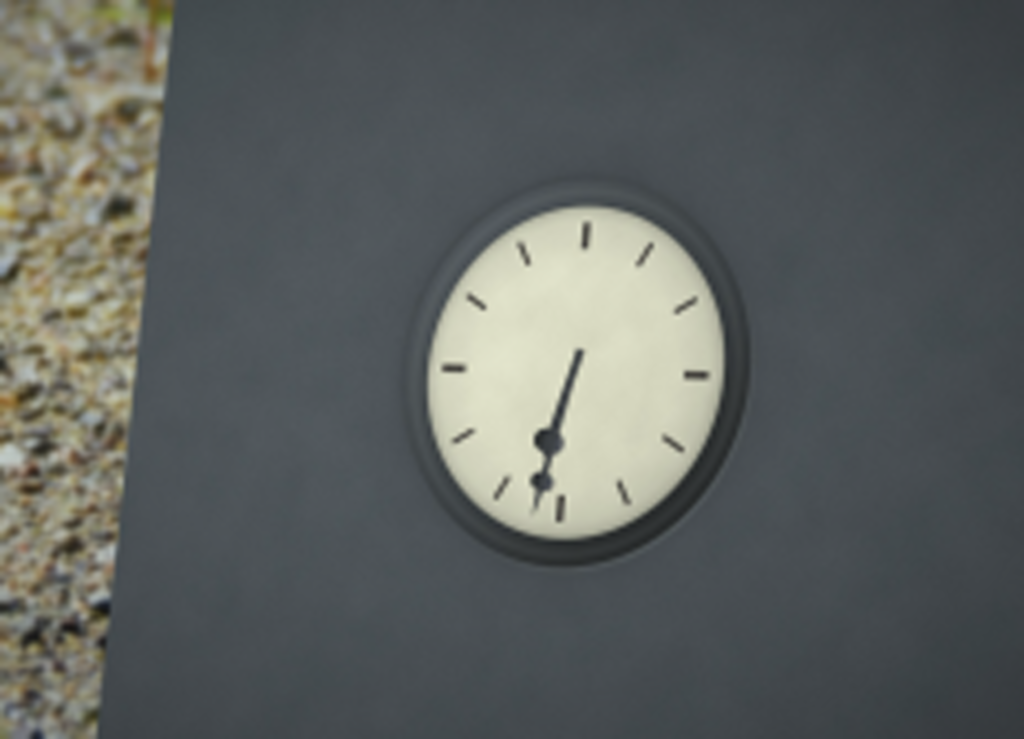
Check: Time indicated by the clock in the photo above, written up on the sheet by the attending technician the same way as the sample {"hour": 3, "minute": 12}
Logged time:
{"hour": 6, "minute": 32}
